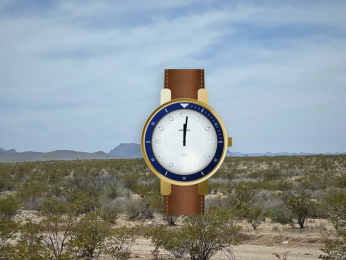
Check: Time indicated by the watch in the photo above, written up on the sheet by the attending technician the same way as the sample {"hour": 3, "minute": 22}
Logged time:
{"hour": 12, "minute": 1}
